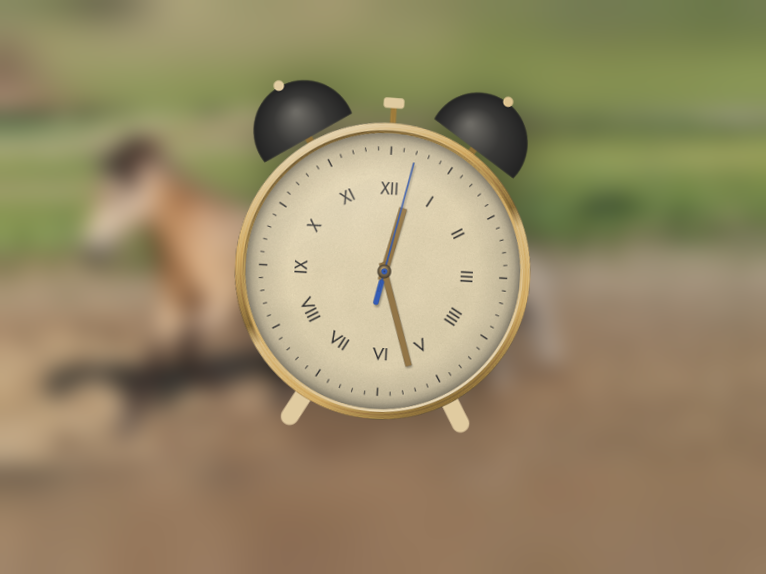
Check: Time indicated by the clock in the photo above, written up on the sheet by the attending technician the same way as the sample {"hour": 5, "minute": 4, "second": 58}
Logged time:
{"hour": 12, "minute": 27, "second": 2}
